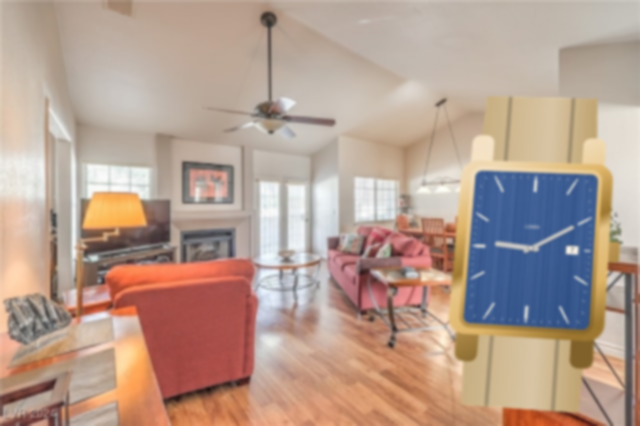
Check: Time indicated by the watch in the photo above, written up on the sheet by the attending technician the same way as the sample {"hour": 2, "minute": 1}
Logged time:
{"hour": 9, "minute": 10}
